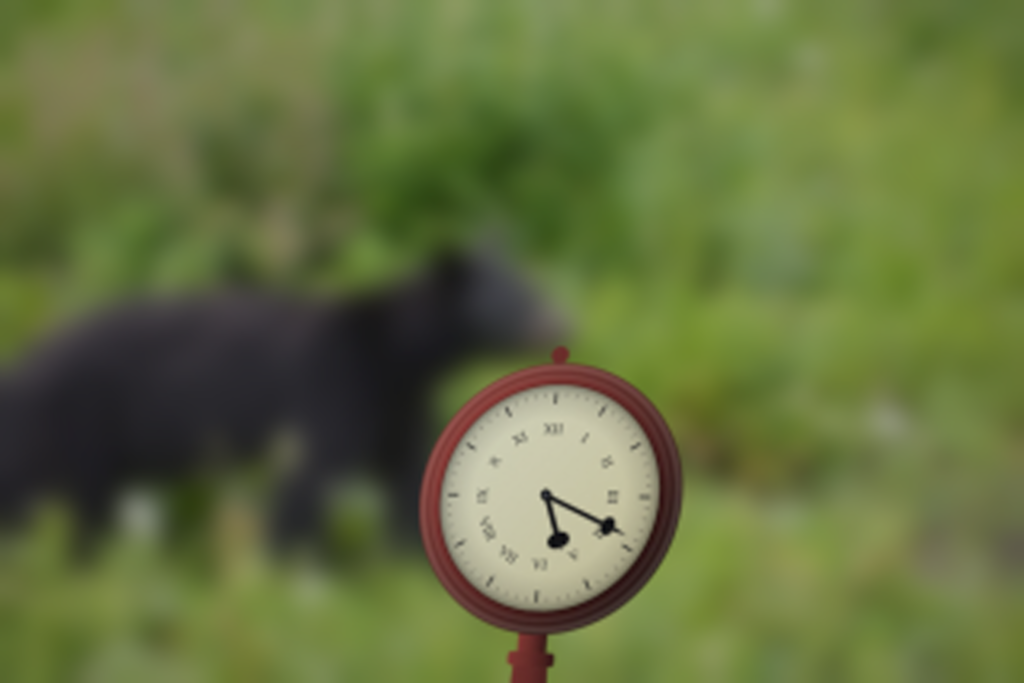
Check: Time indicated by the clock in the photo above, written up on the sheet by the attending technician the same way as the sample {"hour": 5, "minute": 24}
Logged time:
{"hour": 5, "minute": 19}
